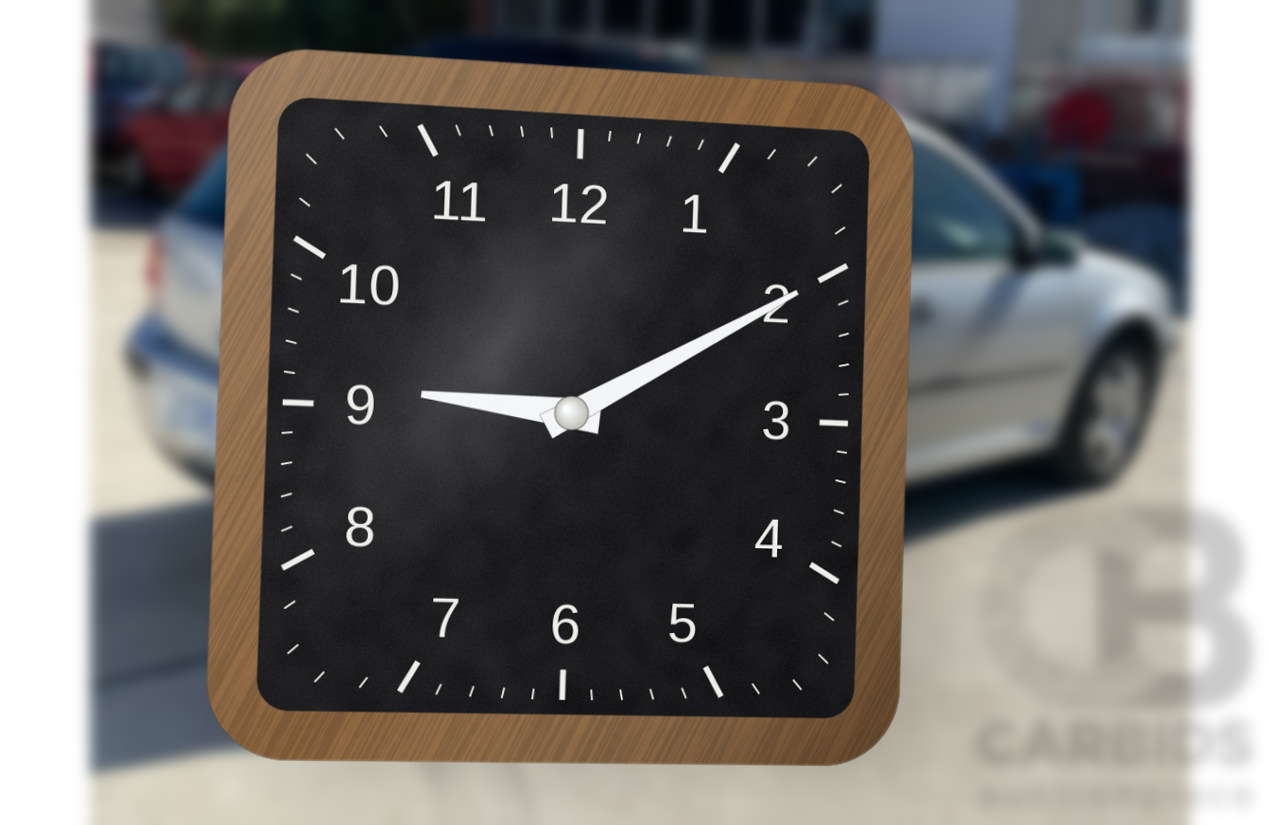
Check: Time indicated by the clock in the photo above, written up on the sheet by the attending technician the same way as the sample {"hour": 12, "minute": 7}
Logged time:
{"hour": 9, "minute": 10}
